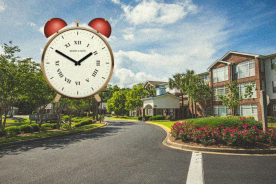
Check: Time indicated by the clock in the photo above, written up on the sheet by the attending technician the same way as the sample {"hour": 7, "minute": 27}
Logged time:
{"hour": 1, "minute": 50}
